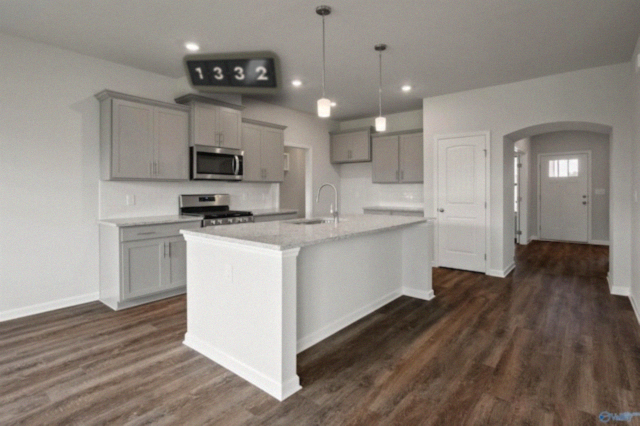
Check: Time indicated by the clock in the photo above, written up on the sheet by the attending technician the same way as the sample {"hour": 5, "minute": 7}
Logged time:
{"hour": 13, "minute": 32}
